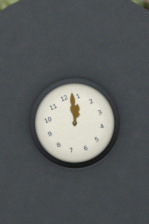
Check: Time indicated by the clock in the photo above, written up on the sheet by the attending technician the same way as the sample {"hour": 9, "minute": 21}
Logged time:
{"hour": 1, "minute": 3}
